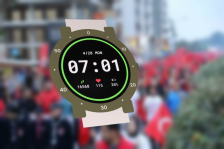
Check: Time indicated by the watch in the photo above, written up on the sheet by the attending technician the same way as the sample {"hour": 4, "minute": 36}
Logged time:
{"hour": 7, "minute": 1}
